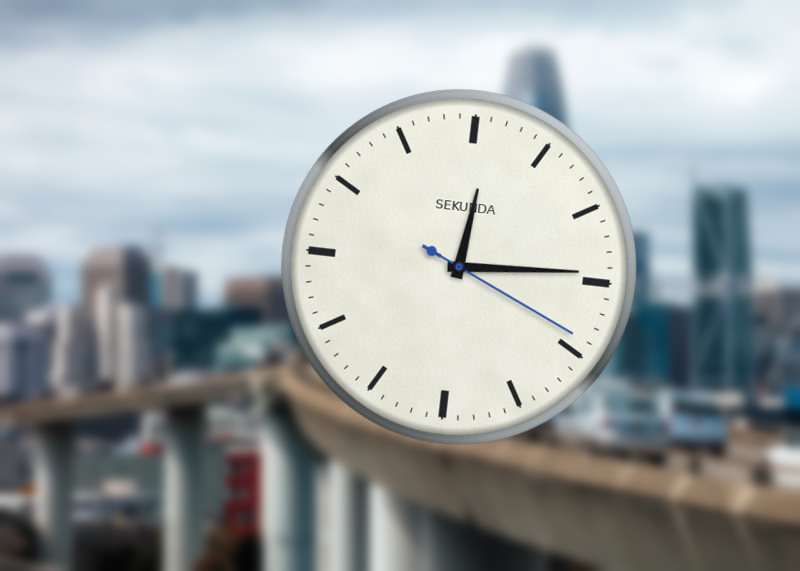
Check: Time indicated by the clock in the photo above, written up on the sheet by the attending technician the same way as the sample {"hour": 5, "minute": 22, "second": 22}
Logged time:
{"hour": 12, "minute": 14, "second": 19}
